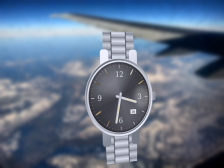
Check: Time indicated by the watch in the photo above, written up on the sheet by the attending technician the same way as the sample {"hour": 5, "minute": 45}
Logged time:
{"hour": 3, "minute": 32}
